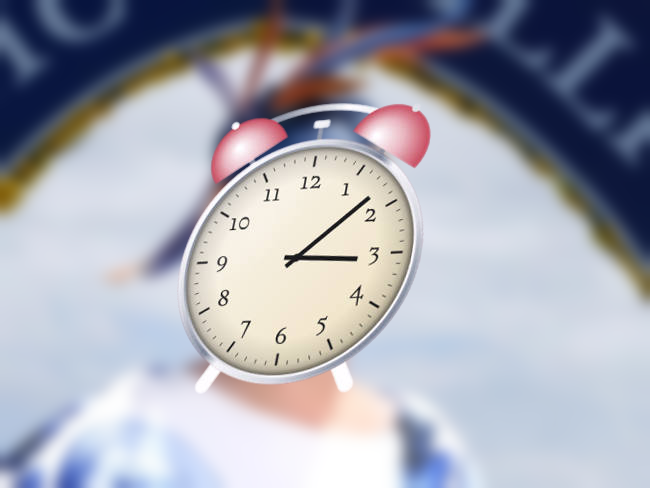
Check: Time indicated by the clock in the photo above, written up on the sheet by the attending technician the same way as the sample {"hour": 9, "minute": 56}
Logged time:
{"hour": 3, "minute": 8}
